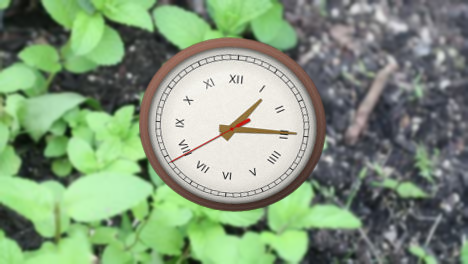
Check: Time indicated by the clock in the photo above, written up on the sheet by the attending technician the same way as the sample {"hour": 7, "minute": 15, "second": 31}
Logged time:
{"hour": 1, "minute": 14, "second": 39}
